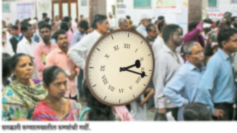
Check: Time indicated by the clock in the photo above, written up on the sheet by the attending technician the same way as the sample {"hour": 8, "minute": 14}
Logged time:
{"hour": 2, "minute": 17}
